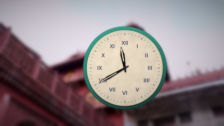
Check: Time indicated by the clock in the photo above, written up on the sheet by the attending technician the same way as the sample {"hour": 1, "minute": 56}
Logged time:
{"hour": 11, "minute": 40}
